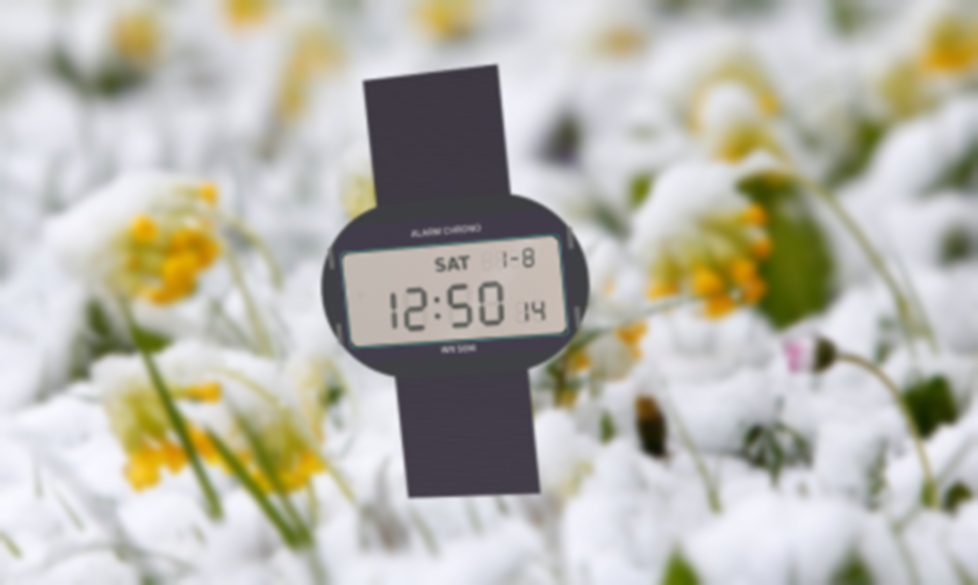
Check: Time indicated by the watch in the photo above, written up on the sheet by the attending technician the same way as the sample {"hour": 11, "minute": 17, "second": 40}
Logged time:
{"hour": 12, "minute": 50, "second": 14}
